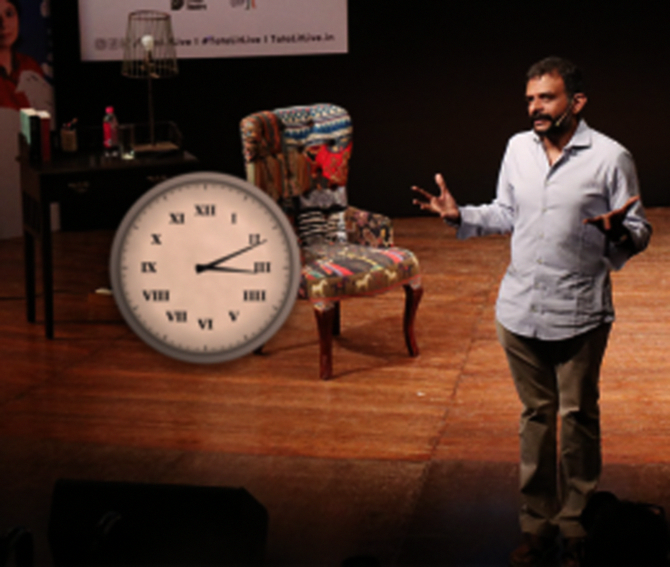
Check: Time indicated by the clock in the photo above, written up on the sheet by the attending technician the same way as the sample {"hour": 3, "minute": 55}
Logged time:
{"hour": 3, "minute": 11}
